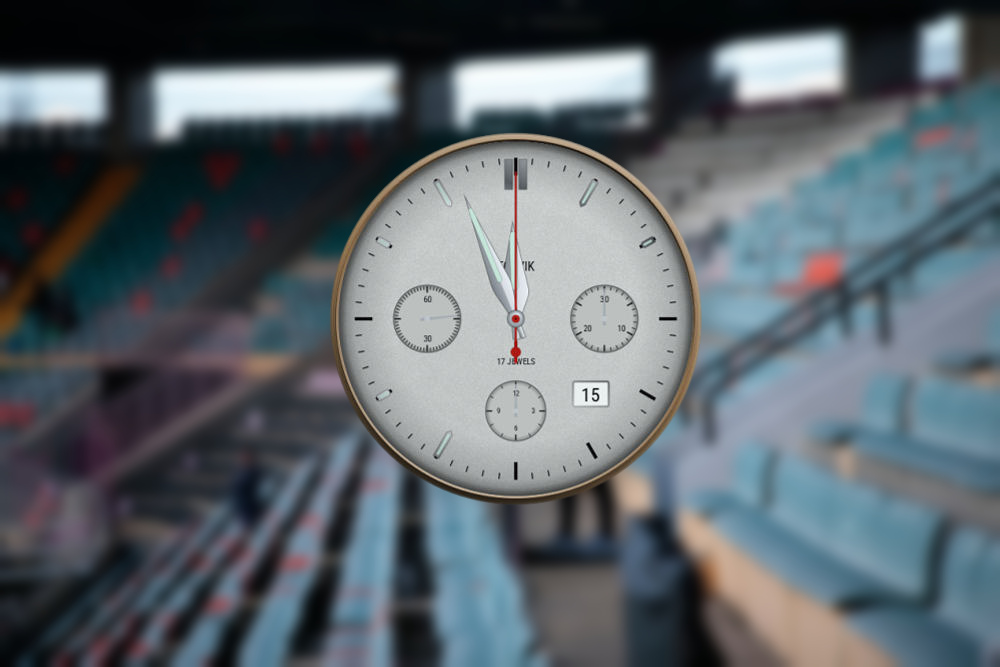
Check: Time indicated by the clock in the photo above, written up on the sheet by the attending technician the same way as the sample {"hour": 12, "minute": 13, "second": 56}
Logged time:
{"hour": 11, "minute": 56, "second": 14}
